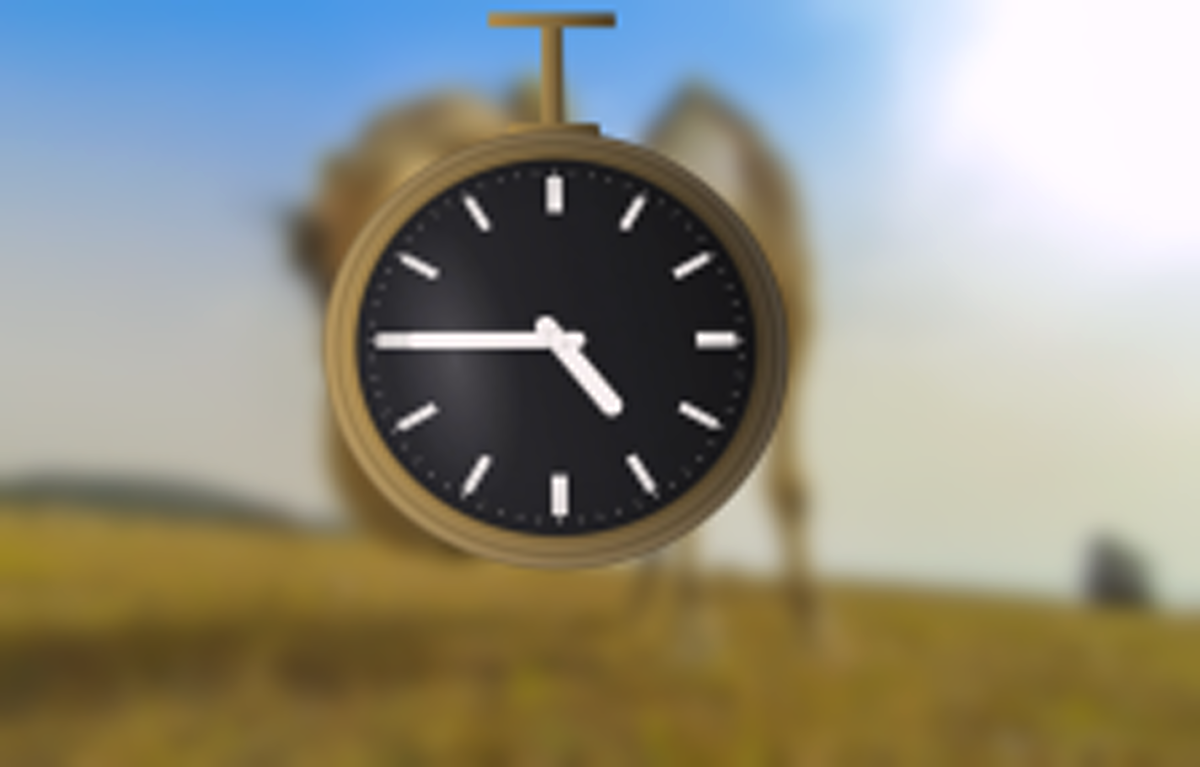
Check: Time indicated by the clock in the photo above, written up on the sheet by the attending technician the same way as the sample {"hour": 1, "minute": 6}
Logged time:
{"hour": 4, "minute": 45}
